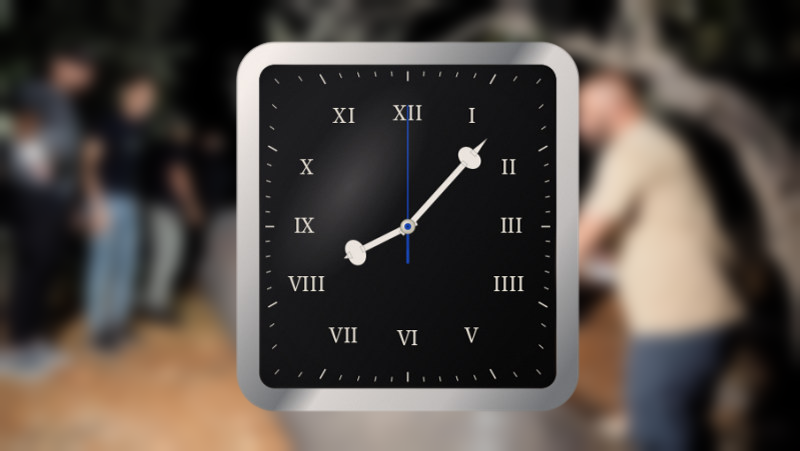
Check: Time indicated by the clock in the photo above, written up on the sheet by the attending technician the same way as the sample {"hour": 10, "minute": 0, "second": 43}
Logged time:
{"hour": 8, "minute": 7, "second": 0}
